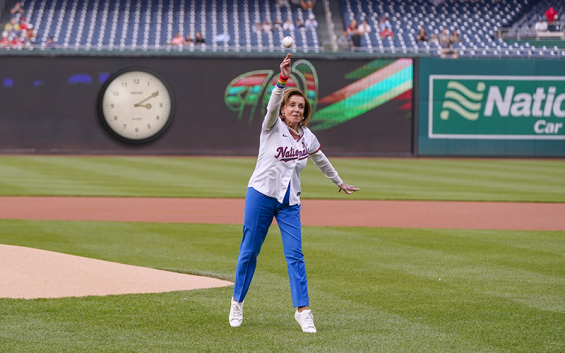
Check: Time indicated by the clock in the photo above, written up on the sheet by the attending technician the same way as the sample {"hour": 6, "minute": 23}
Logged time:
{"hour": 3, "minute": 10}
